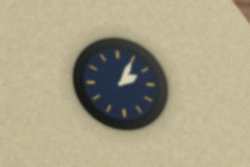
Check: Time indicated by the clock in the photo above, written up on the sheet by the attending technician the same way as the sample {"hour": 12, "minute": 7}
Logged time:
{"hour": 2, "minute": 5}
